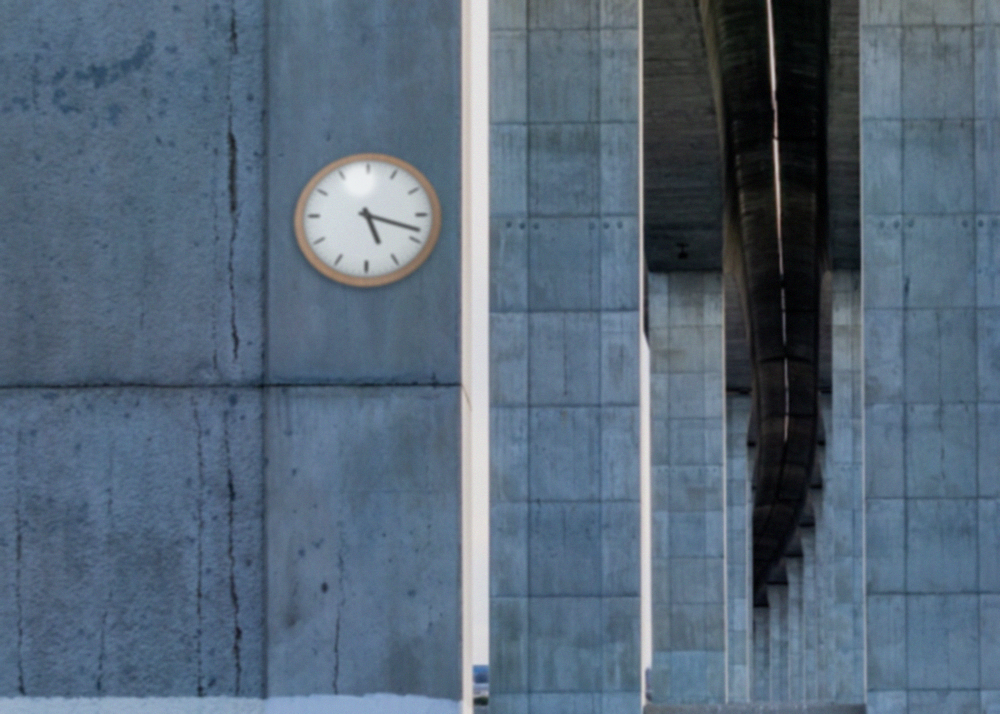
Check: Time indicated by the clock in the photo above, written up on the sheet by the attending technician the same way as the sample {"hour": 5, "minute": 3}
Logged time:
{"hour": 5, "minute": 18}
